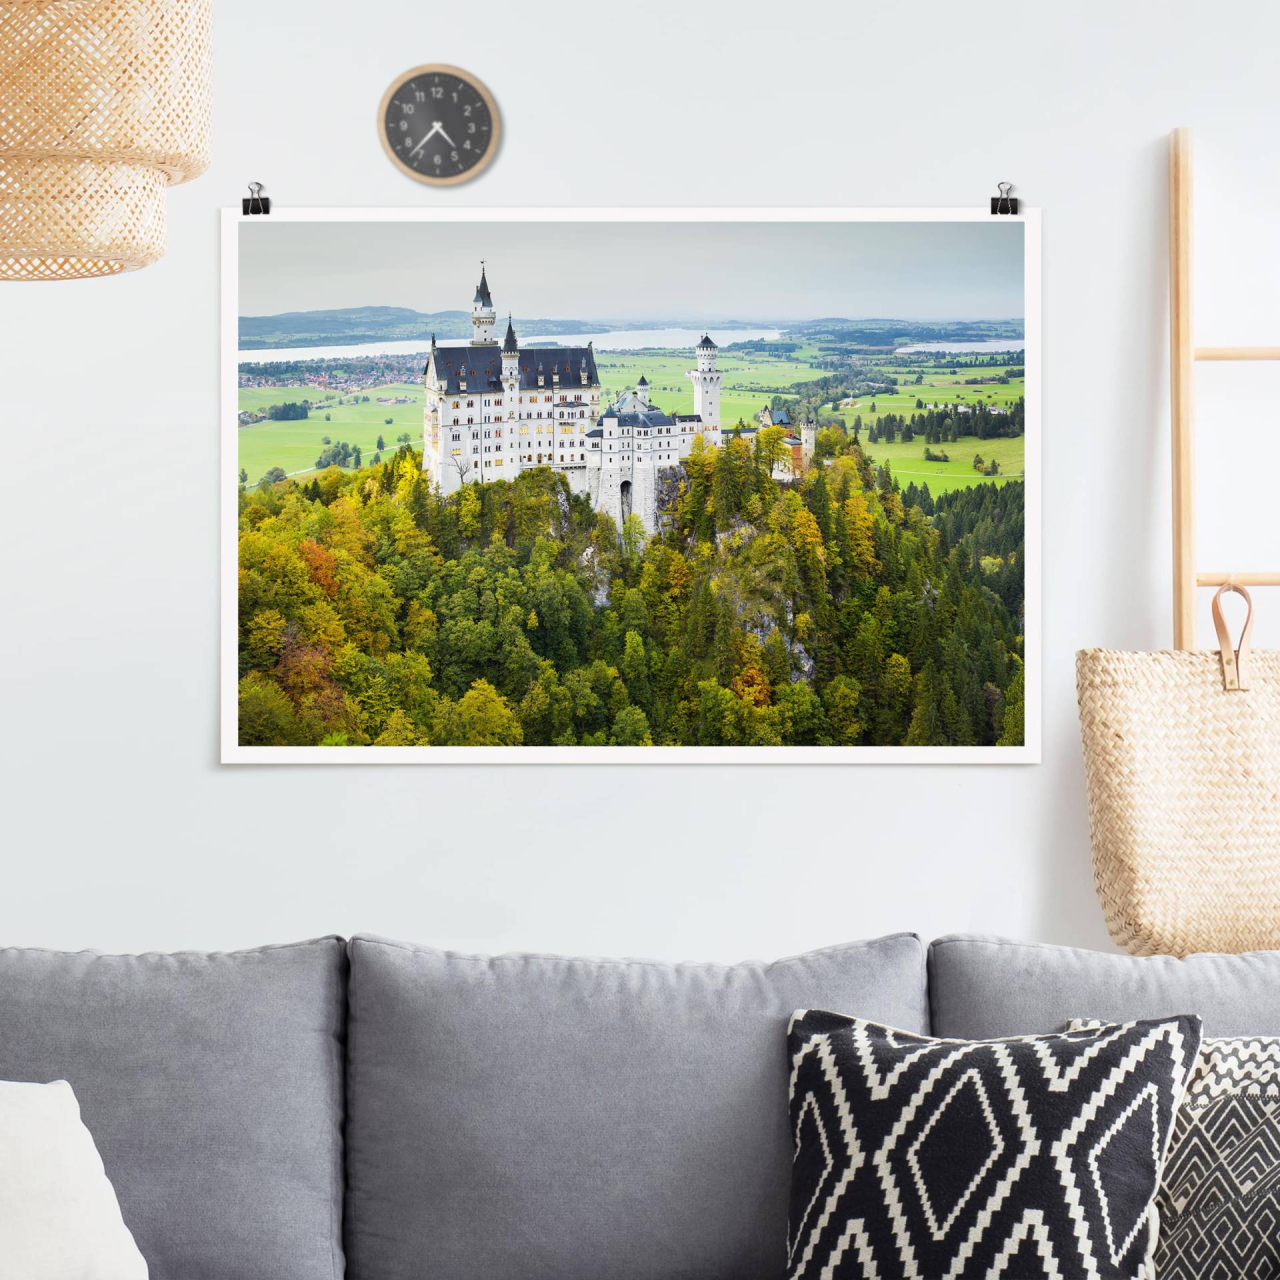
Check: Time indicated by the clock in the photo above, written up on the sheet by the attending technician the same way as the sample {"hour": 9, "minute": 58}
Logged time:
{"hour": 4, "minute": 37}
